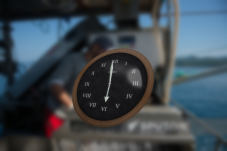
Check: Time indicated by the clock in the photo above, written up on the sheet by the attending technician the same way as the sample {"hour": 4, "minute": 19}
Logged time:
{"hour": 5, "minute": 59}
